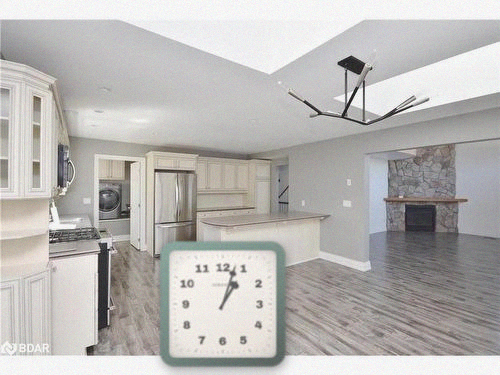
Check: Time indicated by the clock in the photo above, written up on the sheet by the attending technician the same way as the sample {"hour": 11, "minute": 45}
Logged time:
{"hour": 1, "minute": 3}
